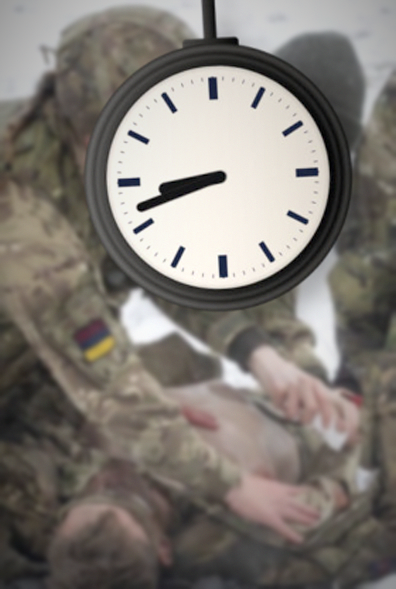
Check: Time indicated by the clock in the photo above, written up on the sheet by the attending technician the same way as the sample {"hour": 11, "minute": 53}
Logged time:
{"hour": 8, "minute": 42}
